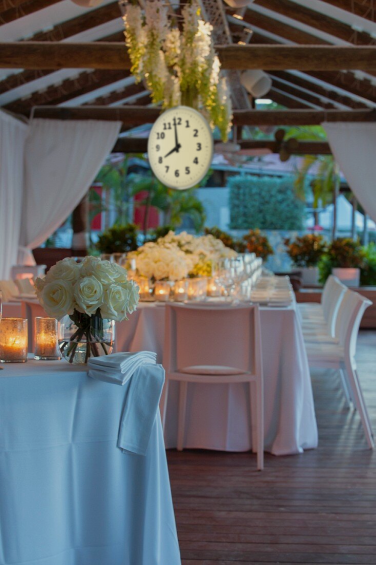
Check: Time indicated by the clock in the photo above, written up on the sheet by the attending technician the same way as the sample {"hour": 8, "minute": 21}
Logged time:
{"hour": 7, "minute": 59}
